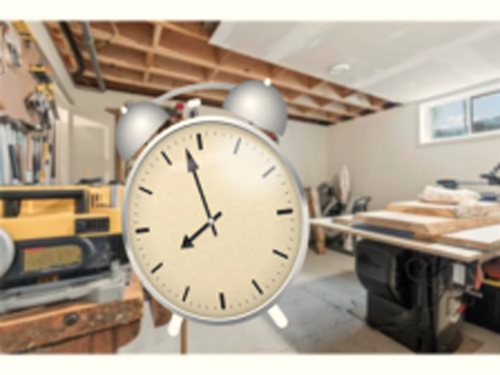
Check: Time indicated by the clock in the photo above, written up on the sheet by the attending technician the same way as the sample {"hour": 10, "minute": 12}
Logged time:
{"hour": 7, "minute": 58}
